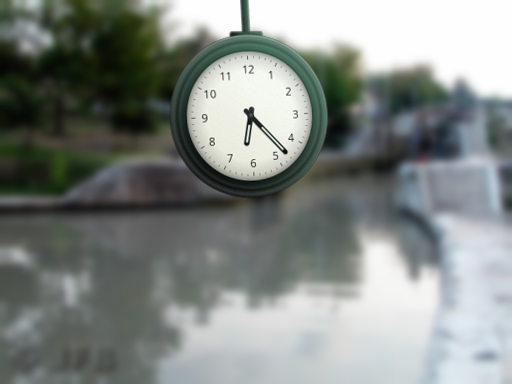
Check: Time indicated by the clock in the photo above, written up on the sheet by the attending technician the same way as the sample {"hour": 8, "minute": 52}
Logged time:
{"hour": 6, "minute": 23}
